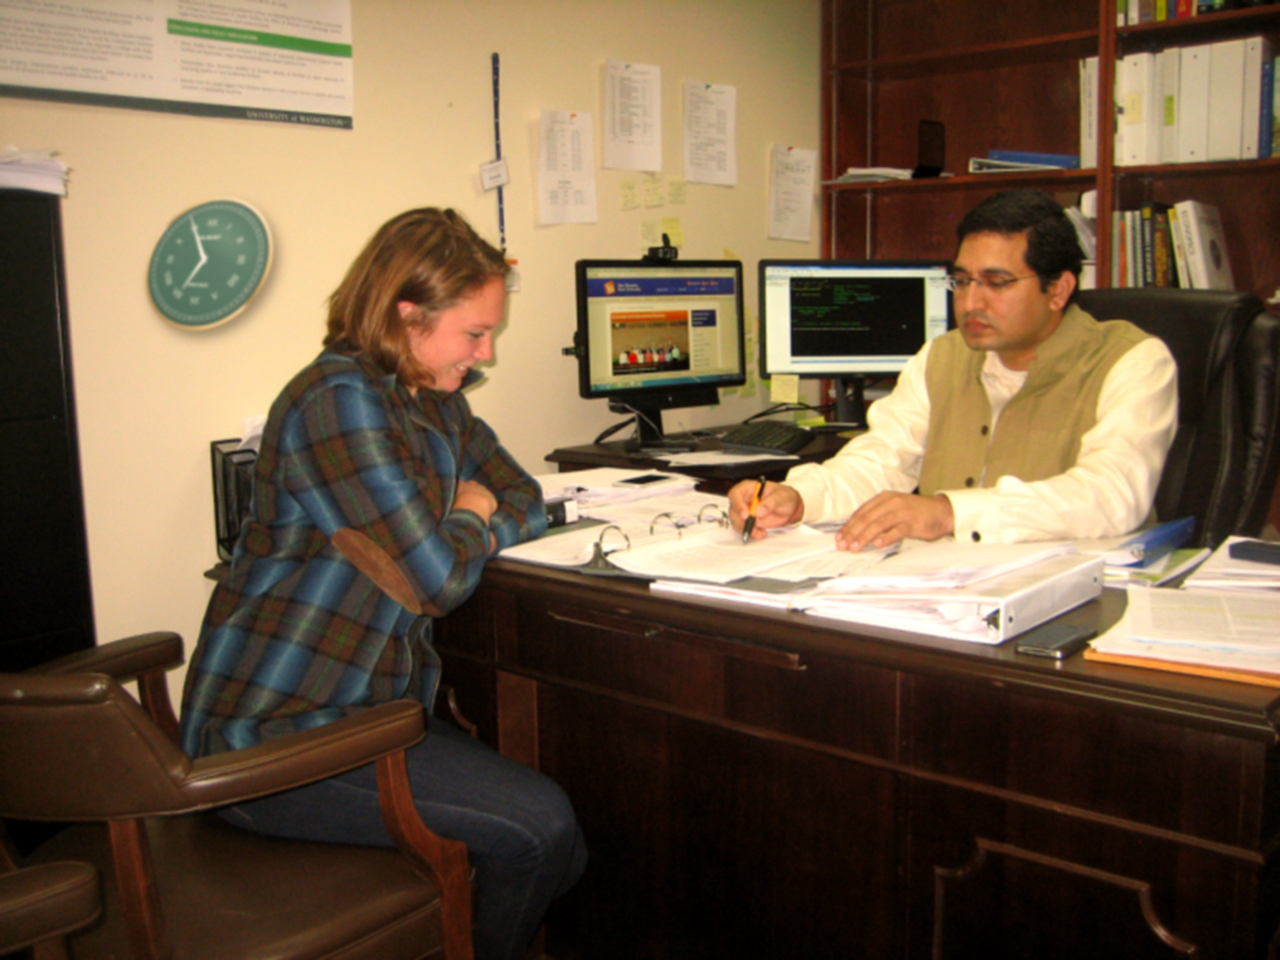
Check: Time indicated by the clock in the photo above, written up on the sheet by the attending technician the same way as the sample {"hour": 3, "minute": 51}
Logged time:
{"hour": 6, "minute": 55}
